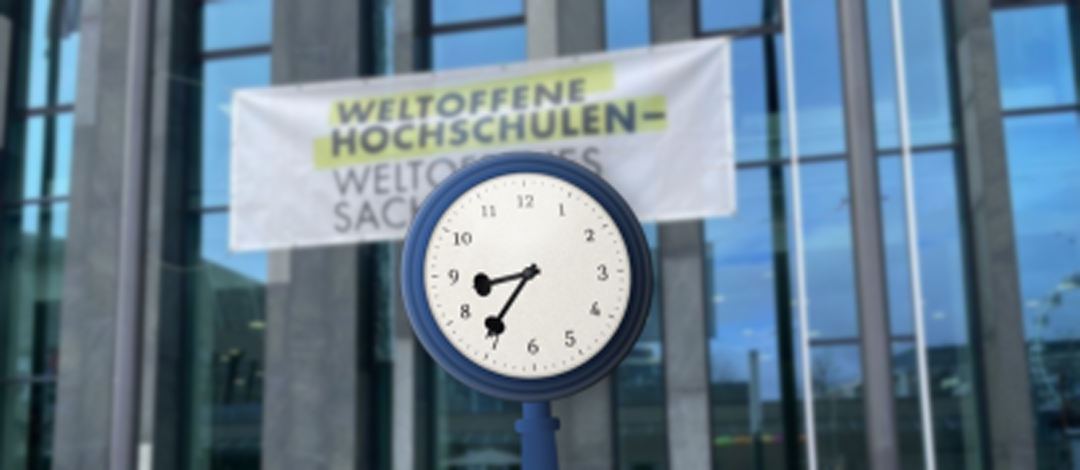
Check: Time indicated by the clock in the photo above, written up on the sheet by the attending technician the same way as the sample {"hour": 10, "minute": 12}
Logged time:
{"hour": 8, "minute": 36}
